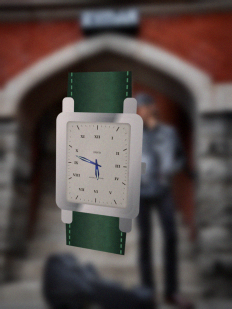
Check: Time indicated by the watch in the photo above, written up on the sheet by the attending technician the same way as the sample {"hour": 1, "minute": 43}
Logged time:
{"hour": 5, "minute": 48}
